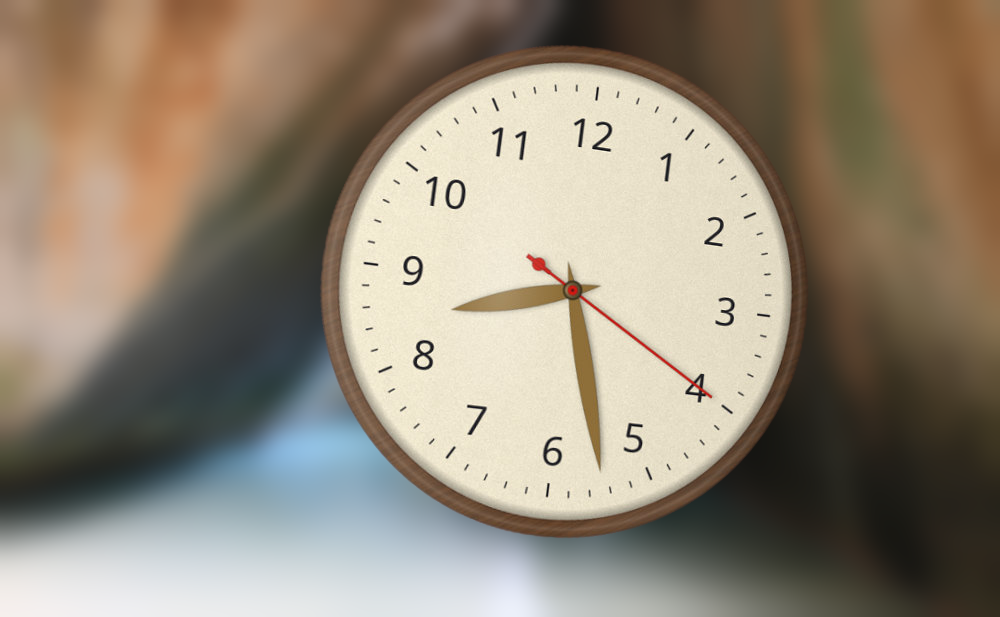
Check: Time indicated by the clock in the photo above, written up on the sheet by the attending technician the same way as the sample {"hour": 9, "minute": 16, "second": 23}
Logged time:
{"hour": 8, "minute": 27, "second": 20}
